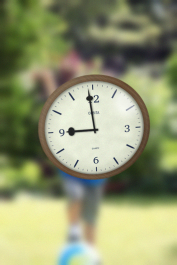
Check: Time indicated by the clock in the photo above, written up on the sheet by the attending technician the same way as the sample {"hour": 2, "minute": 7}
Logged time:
{"hour": 8, "minute": 59}
